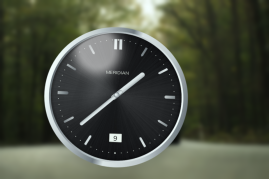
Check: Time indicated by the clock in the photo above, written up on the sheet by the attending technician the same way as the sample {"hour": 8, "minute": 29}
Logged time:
{"hour": 1, "minute": 38}
